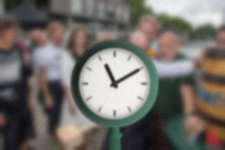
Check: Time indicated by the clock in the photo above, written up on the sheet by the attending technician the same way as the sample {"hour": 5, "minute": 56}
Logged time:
{"hour": 11, "minute": 10}
